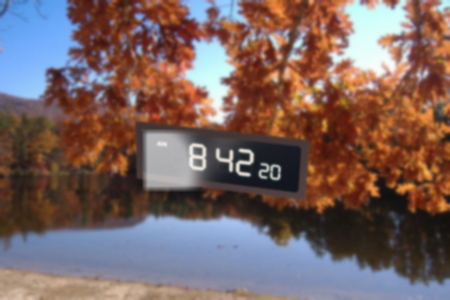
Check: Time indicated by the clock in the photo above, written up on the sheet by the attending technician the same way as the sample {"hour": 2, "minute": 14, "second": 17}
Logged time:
{"hour": 8, "minute": 42, "second": 20}
